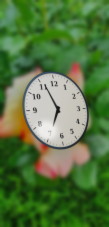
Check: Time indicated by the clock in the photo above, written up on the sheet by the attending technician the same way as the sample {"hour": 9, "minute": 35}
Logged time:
{"hour": 6, "minute": 56}
